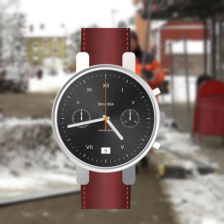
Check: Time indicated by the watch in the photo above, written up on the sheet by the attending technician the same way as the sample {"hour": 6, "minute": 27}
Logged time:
{"hour": 4, "minute": 43}
